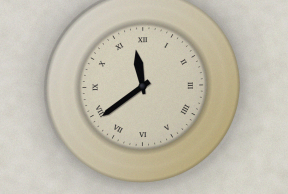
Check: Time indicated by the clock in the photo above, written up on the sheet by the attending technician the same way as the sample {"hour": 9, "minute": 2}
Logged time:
{"hour": 11, "minute": 39}
